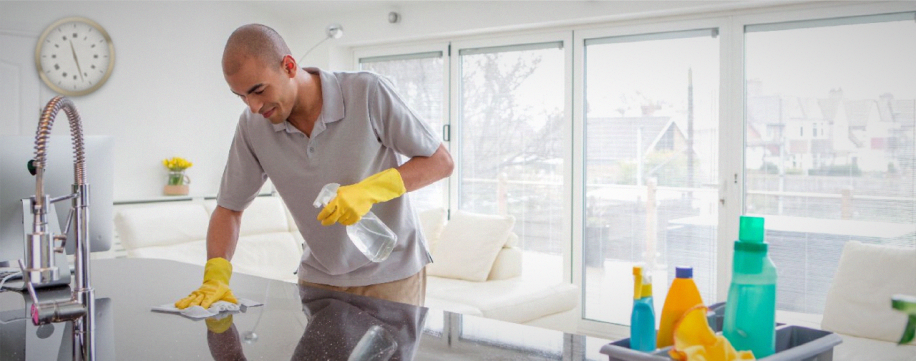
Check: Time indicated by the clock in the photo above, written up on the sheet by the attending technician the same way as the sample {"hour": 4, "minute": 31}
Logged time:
{"hour": 11, "minute": 27}
